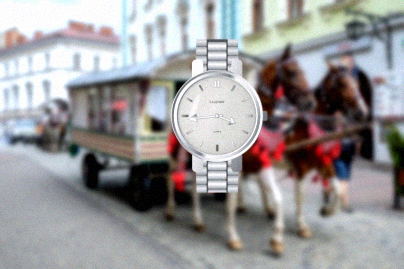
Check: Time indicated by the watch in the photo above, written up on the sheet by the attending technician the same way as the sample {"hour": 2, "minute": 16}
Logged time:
{"hour": 3, "minute": 44}
